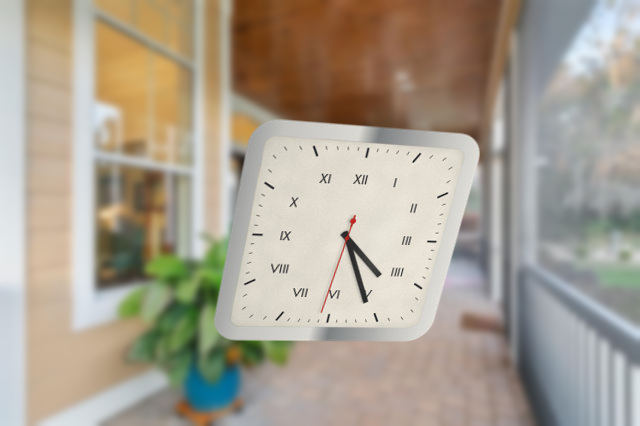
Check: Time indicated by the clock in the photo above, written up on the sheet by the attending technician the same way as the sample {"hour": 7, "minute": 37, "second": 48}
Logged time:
{"hour": 4, "minute": 25, "second": 31}
